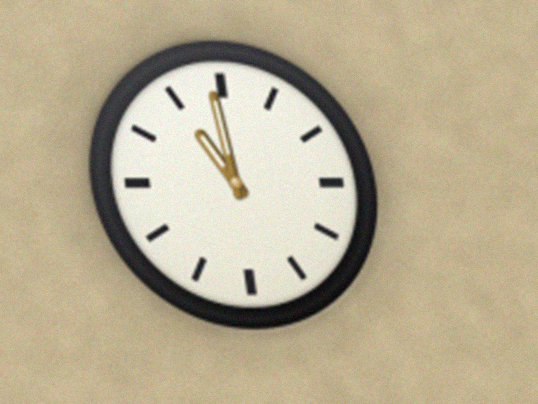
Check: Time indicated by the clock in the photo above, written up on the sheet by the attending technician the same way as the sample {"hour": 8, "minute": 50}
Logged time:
{"hour": 10, "minute": 59}
